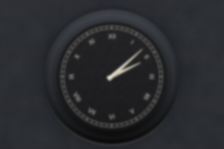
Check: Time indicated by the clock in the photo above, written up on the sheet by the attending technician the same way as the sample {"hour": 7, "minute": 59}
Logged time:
{"hour": 2, "minute": 8}
